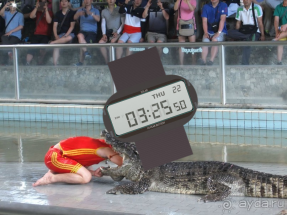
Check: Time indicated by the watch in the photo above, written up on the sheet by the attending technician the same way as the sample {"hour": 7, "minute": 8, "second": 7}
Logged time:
{"hour": 3, "minute": 25, "second": 50}
